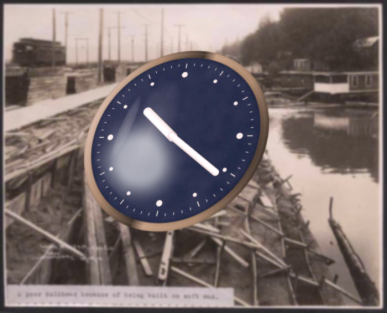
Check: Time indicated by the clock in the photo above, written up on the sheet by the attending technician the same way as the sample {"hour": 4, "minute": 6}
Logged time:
{"hour": 10, "minute": 21}
